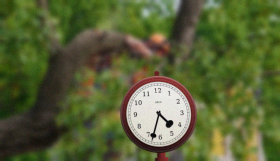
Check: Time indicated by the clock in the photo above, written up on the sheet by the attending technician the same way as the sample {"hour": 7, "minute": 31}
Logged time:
{"hour": 4, "minute": 33}
